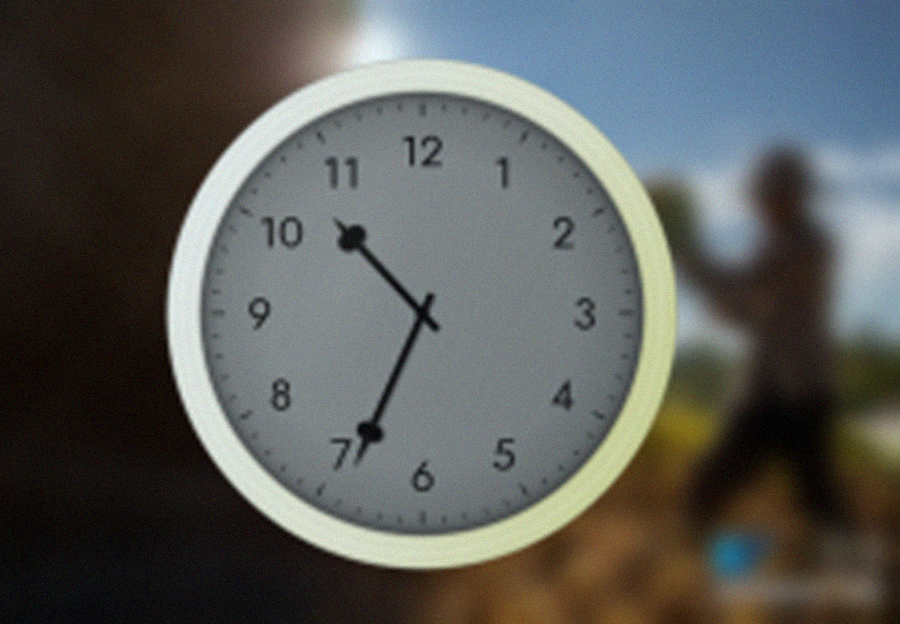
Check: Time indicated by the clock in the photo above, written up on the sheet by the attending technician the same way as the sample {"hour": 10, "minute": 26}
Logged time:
{"hour": 10, "minute": 34}
